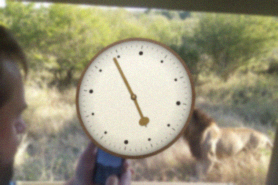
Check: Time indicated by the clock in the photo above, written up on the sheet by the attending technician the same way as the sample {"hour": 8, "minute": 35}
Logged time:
{"hour": 4, "minute": 54}
